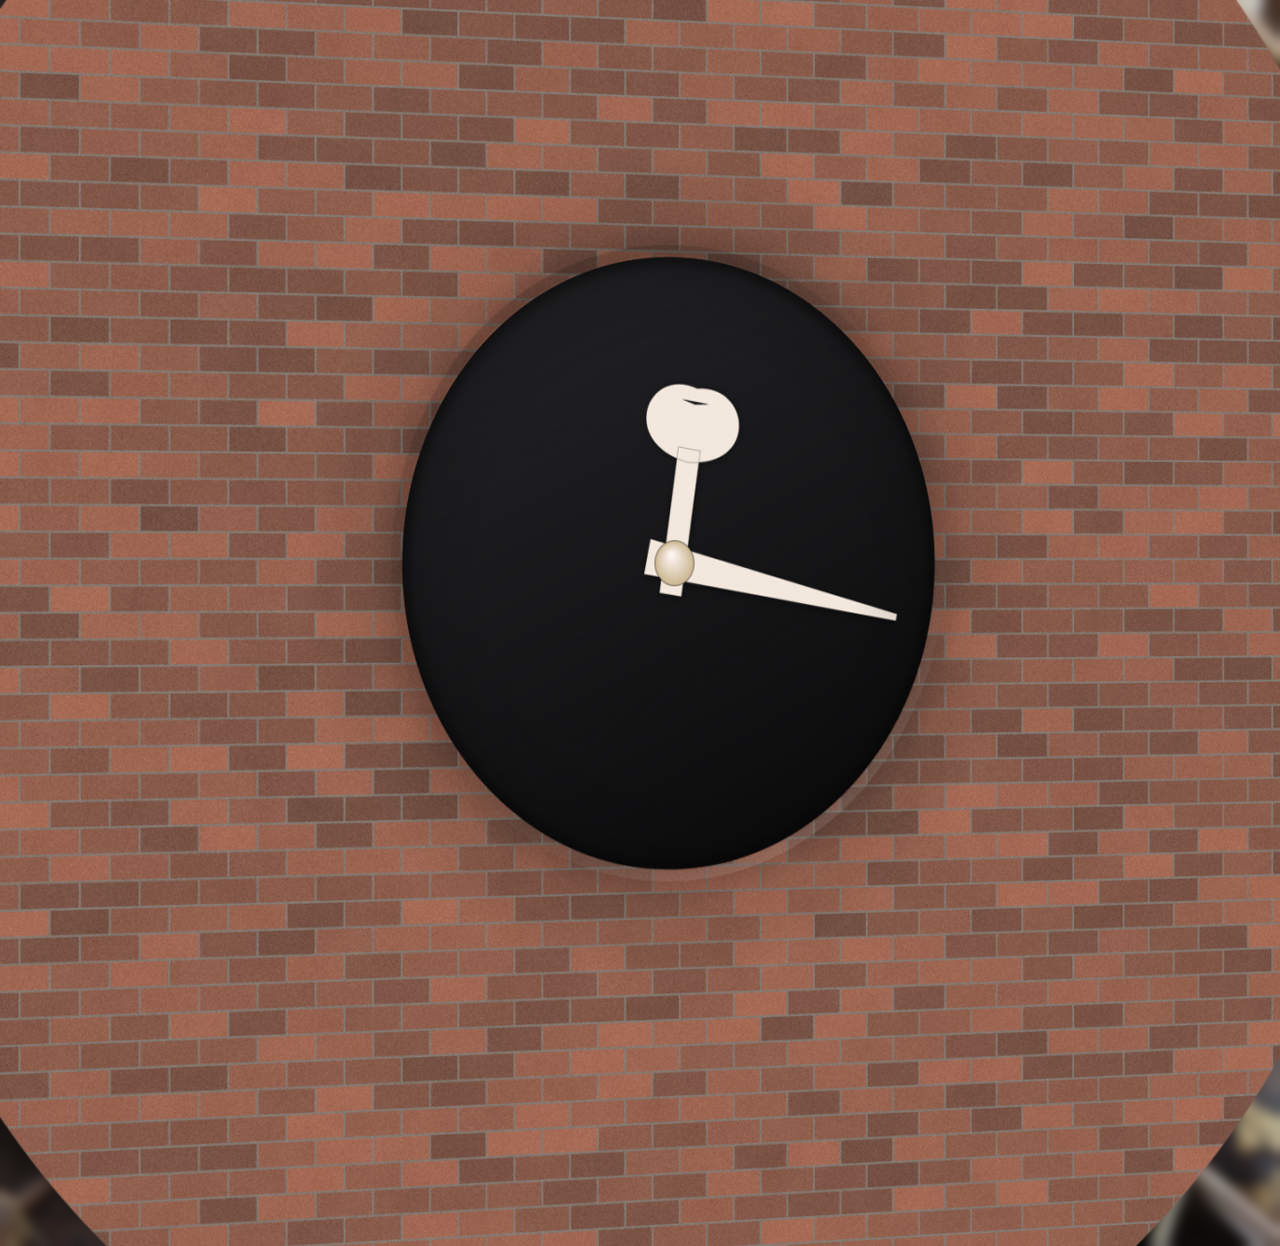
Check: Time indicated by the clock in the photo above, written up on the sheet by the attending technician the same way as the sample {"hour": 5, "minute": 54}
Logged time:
{"hour": 12, "minute": 17}
